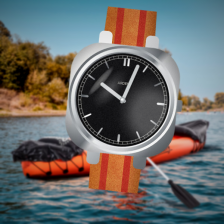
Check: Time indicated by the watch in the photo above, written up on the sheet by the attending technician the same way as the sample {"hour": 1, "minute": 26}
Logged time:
{"hour": 10, "minute": 3}
